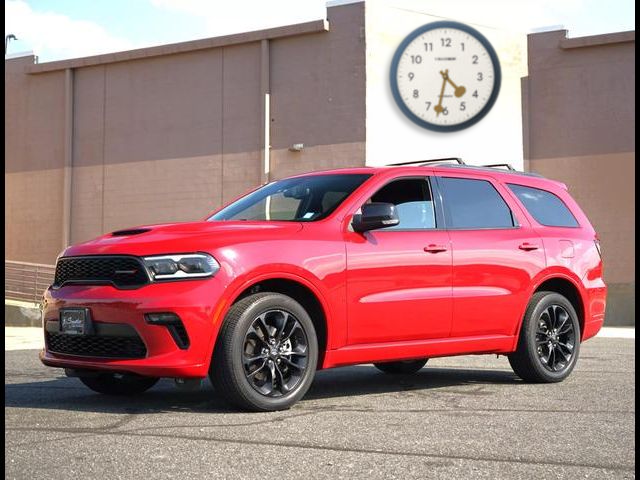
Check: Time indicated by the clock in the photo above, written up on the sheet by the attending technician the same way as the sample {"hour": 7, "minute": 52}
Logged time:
{"hour": 4, "minute": 32}
